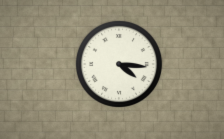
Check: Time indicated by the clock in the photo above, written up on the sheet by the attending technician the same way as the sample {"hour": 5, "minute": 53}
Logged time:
{"hour": 4, "minute": 16}
